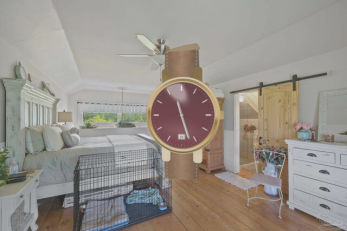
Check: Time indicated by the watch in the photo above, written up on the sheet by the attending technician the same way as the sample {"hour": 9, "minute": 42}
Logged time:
{"hour": 11, "minute": 27}
